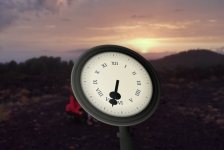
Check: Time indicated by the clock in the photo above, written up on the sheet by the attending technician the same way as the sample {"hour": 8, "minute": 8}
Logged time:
{"hour": 6, "minute": 33}
